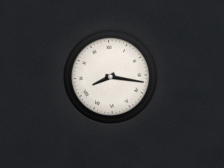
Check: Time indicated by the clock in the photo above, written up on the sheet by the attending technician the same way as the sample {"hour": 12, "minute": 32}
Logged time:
{"hour": 8, "minute": 17}
